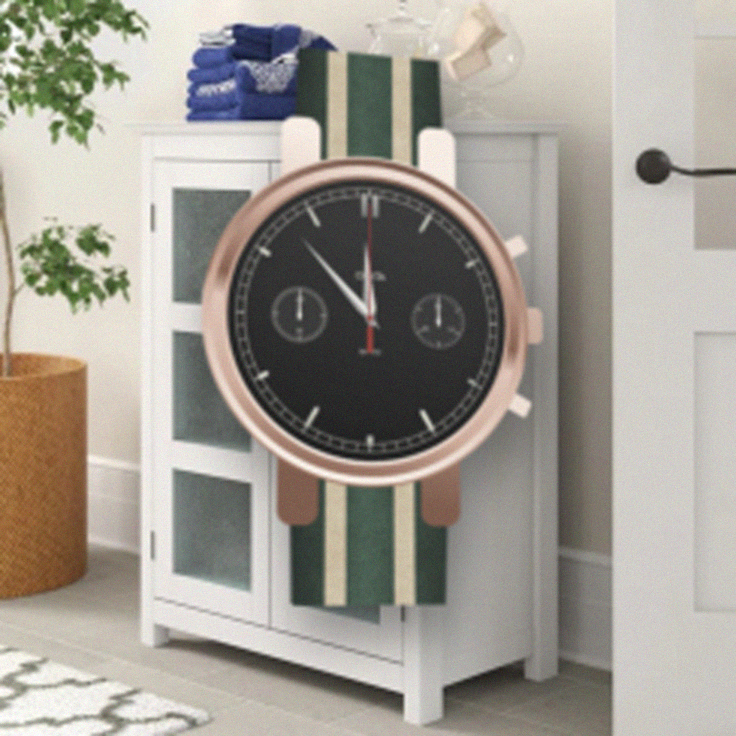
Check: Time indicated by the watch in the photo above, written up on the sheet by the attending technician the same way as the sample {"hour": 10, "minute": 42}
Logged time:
{"hour": 11, "minute": 53}
